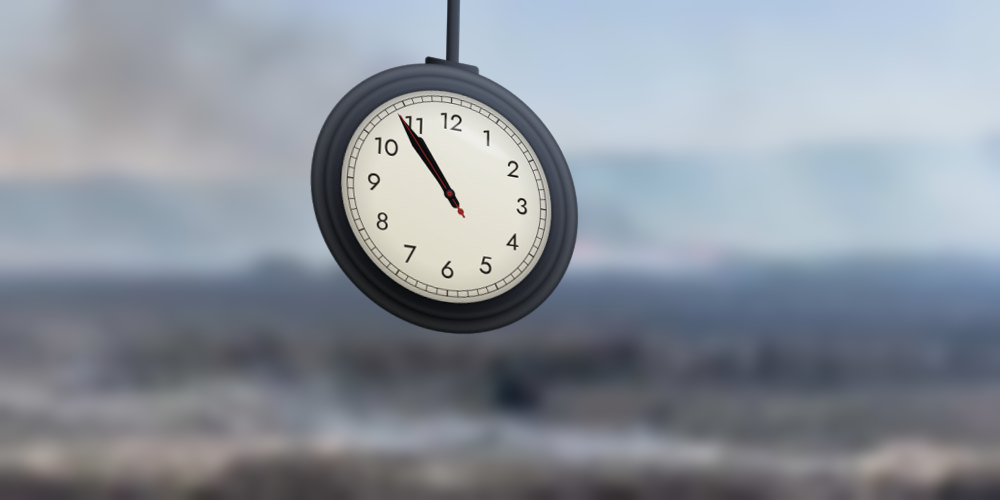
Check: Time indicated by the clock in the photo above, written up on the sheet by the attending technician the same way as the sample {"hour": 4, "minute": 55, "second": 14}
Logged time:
{"hour": 10, "minute": 53, "second": 54}
